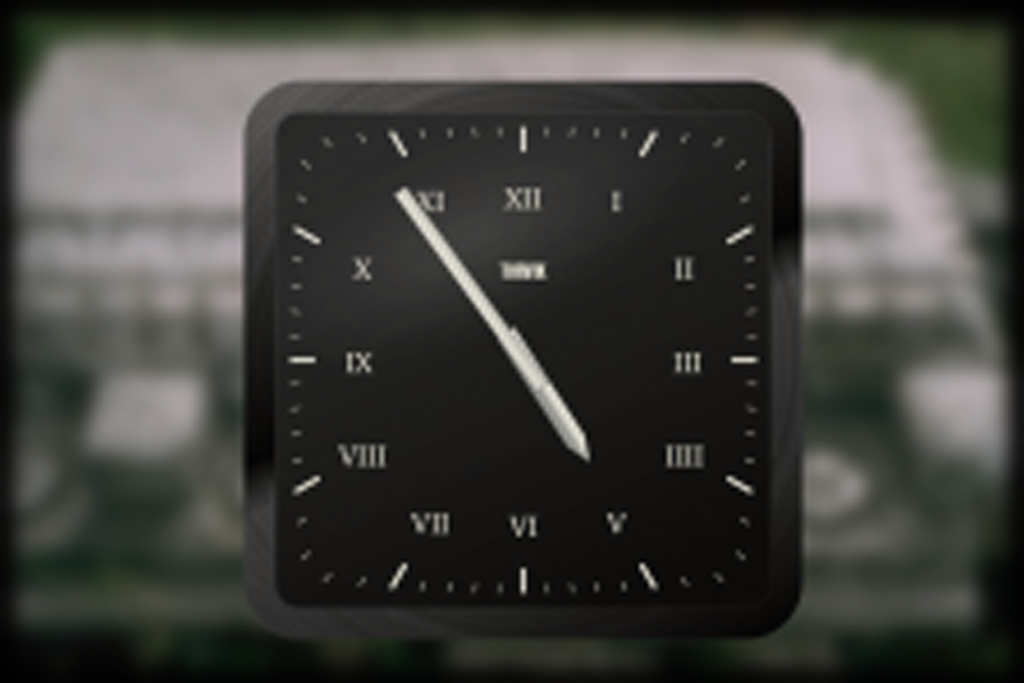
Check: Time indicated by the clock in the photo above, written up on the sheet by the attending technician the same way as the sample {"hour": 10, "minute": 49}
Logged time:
{"hour": 4, "minute": 54}
